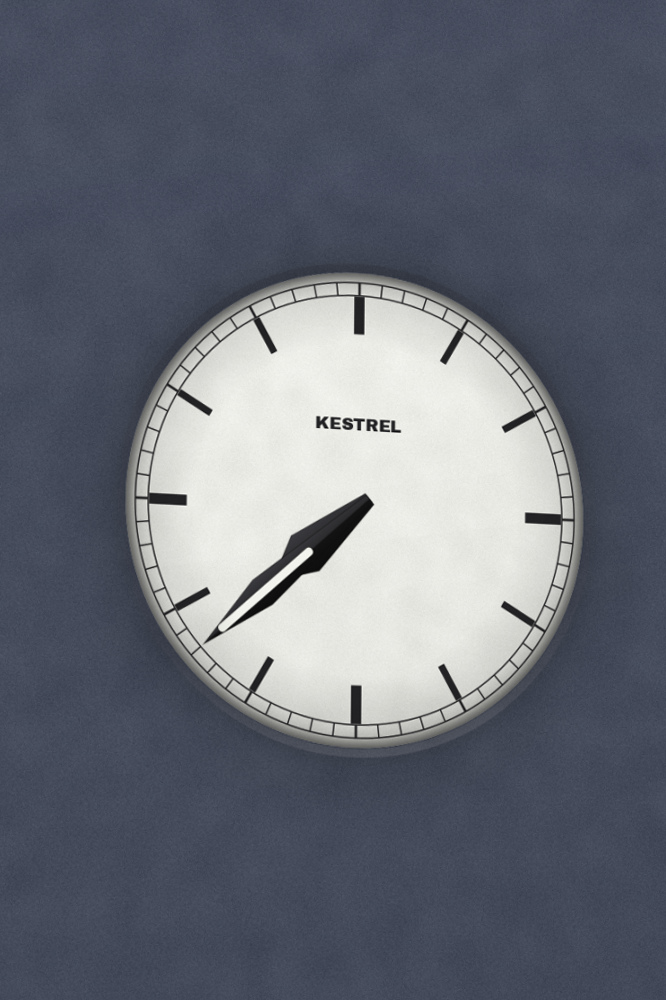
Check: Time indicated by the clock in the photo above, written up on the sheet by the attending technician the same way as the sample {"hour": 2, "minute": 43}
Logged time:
{"hour": 7, "minute": 38}
